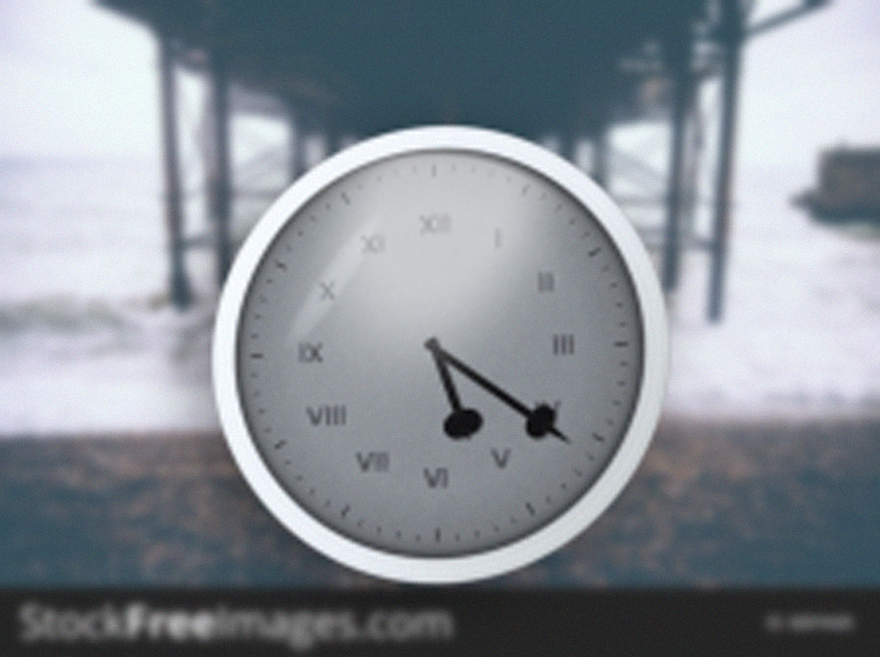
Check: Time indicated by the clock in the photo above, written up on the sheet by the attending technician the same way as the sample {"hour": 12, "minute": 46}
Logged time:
{"hour": 5, "minute": 21}
